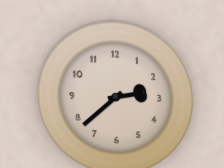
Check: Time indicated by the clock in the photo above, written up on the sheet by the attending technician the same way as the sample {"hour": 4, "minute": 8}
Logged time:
{"hour": 2, "minute": 38}
